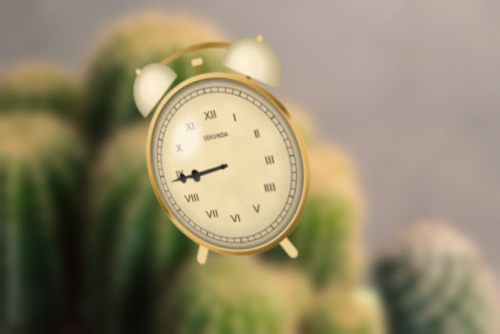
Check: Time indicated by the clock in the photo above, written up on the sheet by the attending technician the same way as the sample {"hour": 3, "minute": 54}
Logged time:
{"hour": 8, "minute": 44}
